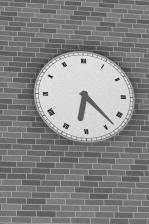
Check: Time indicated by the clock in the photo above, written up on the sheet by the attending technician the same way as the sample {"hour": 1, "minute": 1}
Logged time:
{"hour": 6, "minute": 23}
